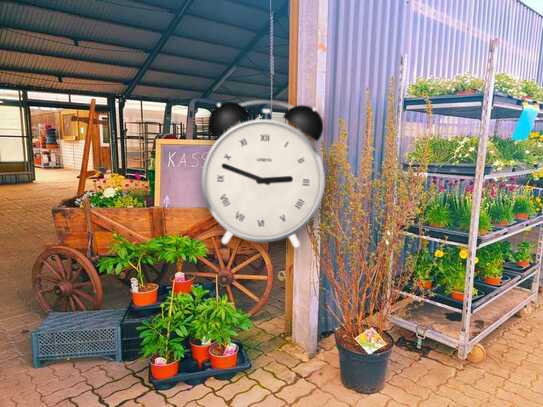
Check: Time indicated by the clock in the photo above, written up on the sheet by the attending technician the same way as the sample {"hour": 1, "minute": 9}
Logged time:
{"hour": 2, "minute": 48}
